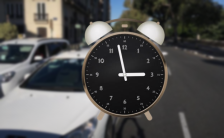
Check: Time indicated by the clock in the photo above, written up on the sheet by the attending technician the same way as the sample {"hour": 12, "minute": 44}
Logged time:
{"hour": 2, "minute": 58}
